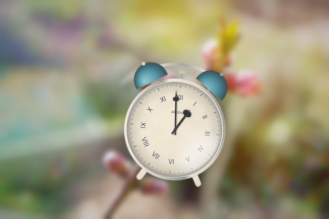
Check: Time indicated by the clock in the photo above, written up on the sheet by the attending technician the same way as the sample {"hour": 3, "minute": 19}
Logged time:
{"hour": 12, "minute": 59}
